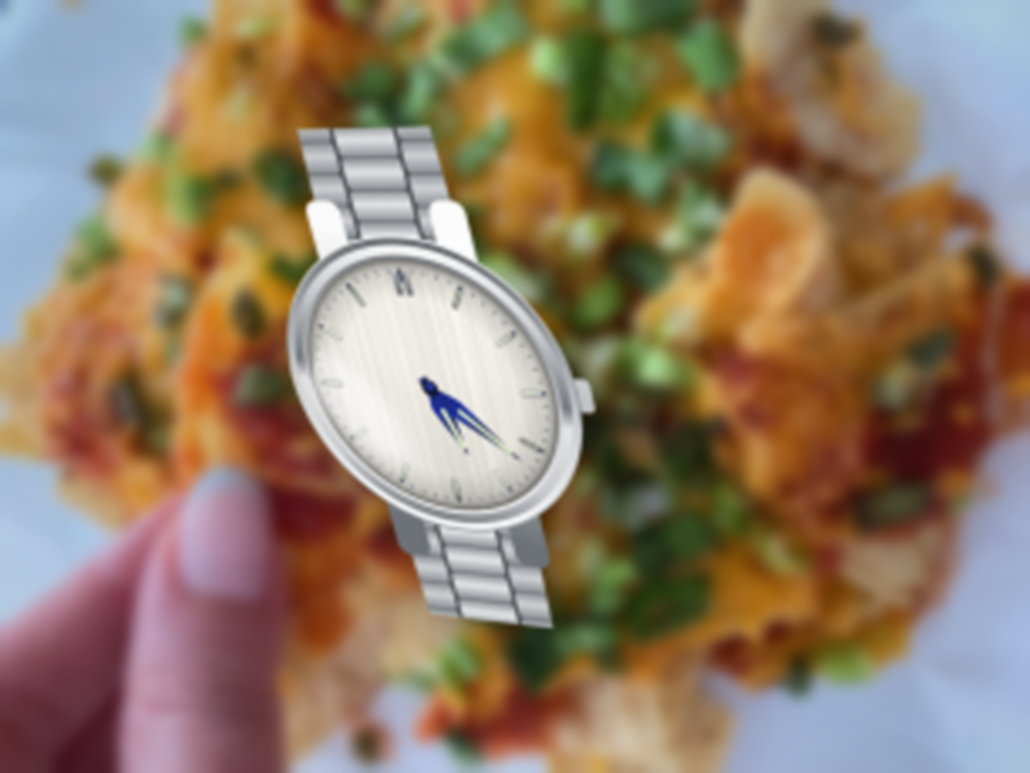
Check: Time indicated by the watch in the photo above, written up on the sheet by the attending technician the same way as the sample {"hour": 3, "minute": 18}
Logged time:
{"hour": 5, "minute": 22}
